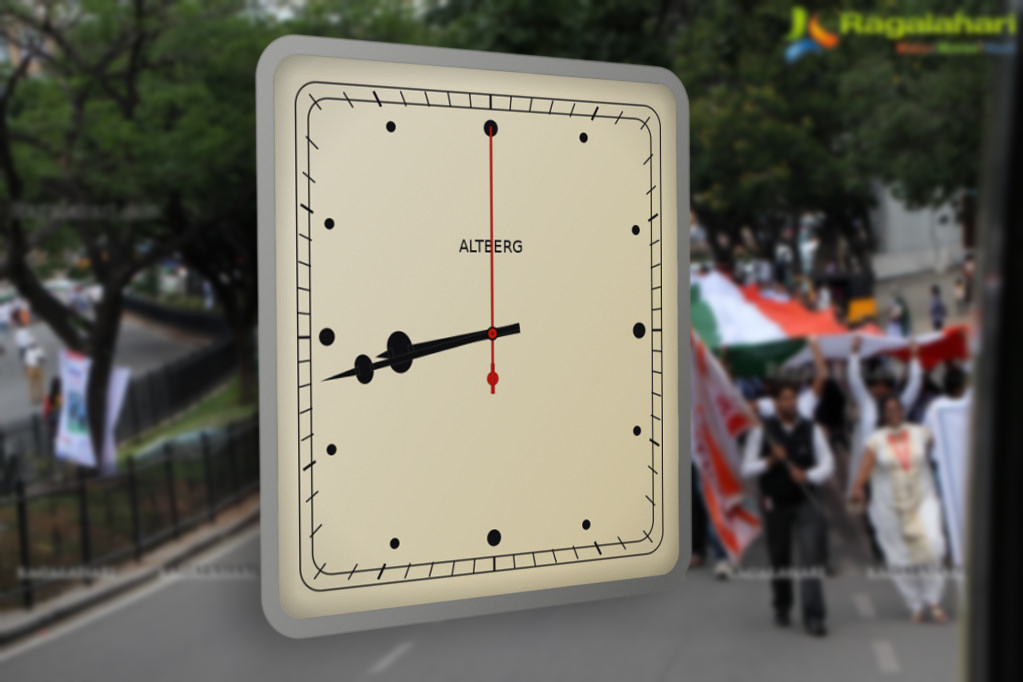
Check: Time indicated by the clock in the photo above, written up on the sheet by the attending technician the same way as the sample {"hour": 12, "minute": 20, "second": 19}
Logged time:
{"hour": 8, "minute": 43, "second": 0}
